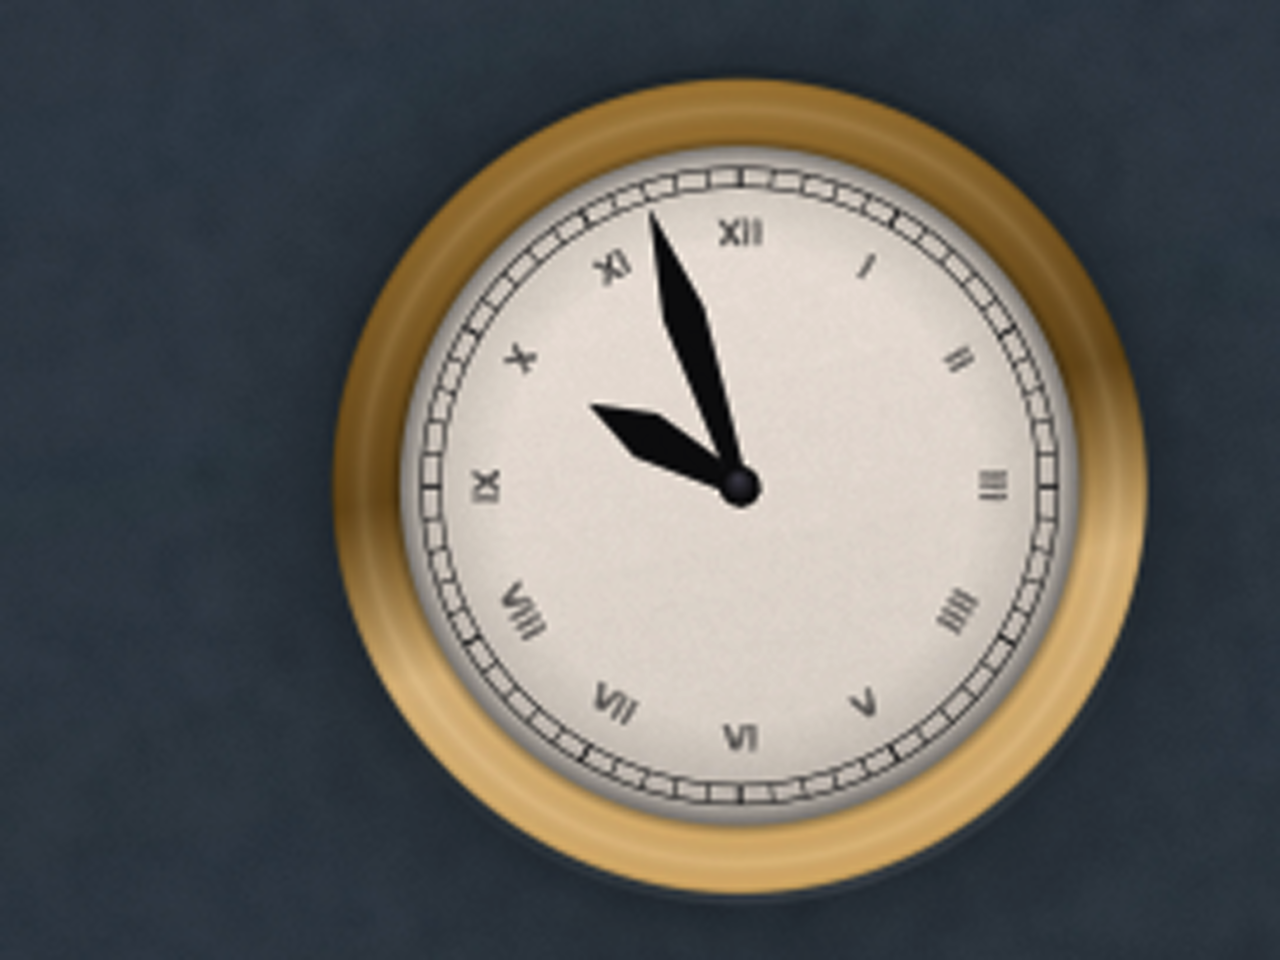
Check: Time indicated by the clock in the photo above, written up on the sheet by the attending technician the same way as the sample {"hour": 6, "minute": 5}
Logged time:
{"hour": 9, "minute": 57}
